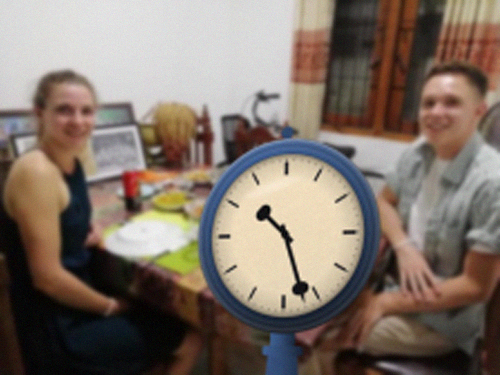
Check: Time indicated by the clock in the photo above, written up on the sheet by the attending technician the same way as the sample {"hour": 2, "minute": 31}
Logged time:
{"hour": 10, "minute": 27}
